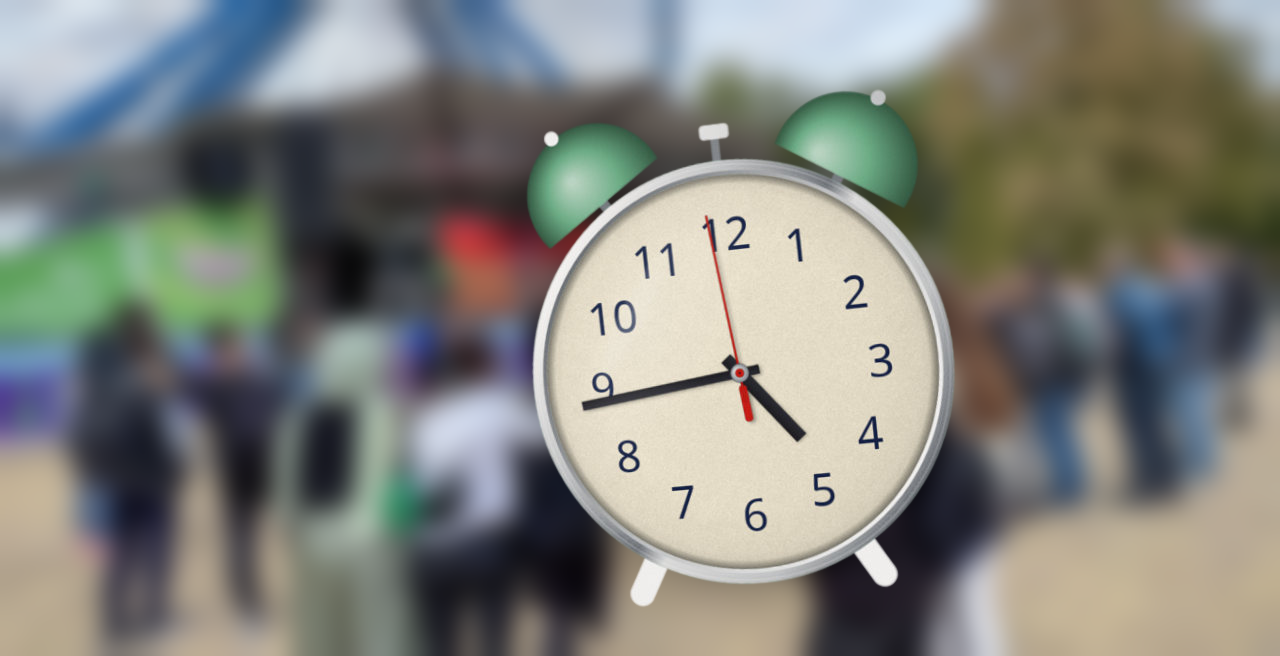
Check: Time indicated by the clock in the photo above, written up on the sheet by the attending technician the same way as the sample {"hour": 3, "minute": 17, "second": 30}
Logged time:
{"hour": 4, "minute": 43, "second": 59}
